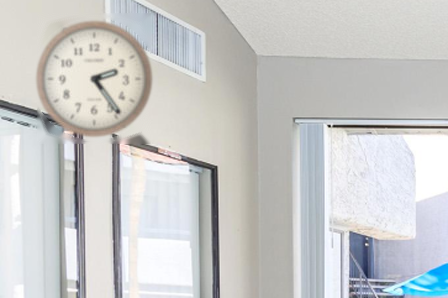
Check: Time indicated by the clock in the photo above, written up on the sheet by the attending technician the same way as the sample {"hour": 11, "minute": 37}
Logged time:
{"hour": 2, "minute": 24}
